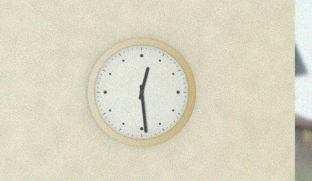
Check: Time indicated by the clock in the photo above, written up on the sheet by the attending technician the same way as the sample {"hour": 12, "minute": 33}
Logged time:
{"hour": 12, "minute": 29}
